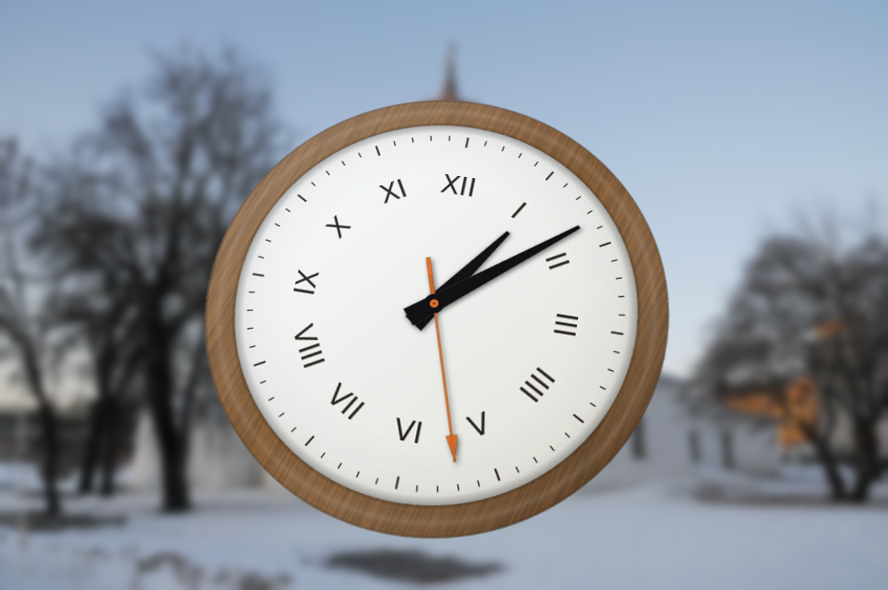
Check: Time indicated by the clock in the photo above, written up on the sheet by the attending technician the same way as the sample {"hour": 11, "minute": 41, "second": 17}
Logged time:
{"hour": 1, "minute": 8, "second": 27}
